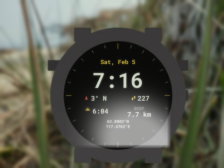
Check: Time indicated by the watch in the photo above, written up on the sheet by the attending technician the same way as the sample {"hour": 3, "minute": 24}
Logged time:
{"hour": 7, "minute": 16}
